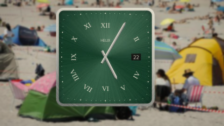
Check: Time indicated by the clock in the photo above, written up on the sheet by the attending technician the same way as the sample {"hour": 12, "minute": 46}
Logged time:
{"hour": 5, "minute": 5}
